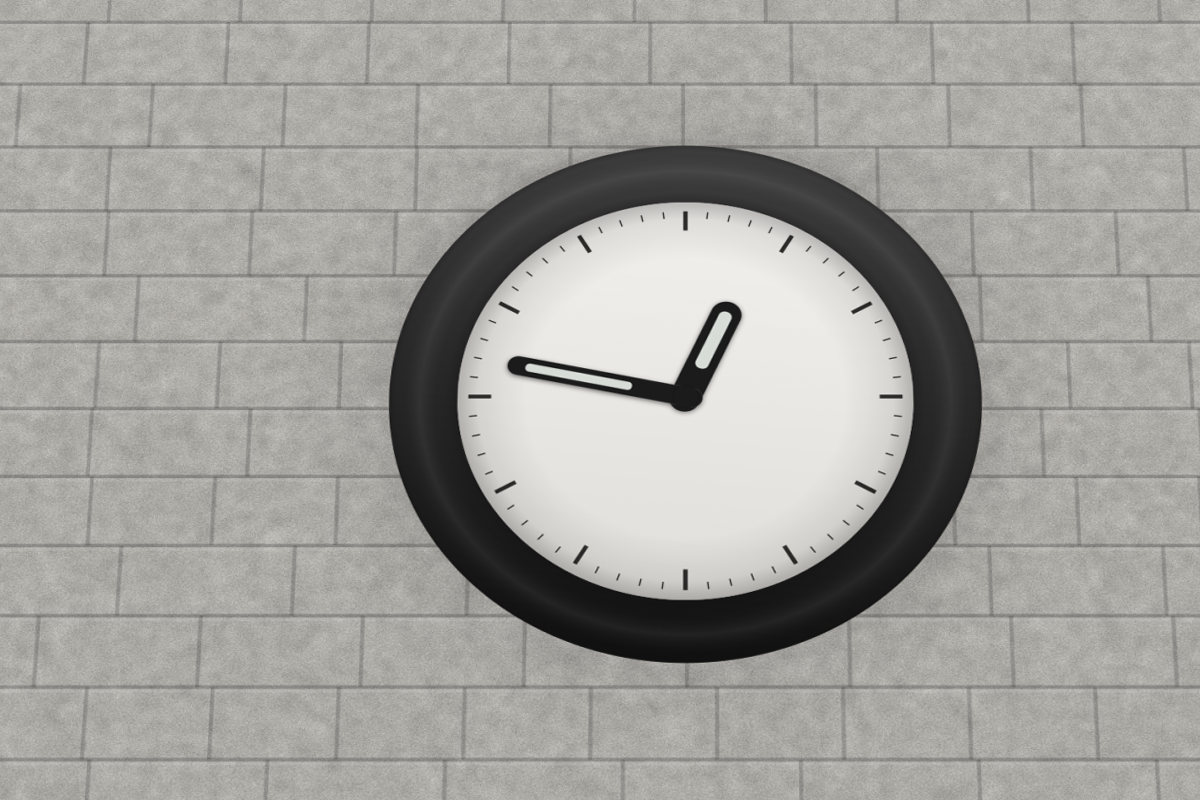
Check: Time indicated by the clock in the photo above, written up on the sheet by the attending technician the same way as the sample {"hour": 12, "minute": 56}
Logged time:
{"hour": 12, "minute": 47}
